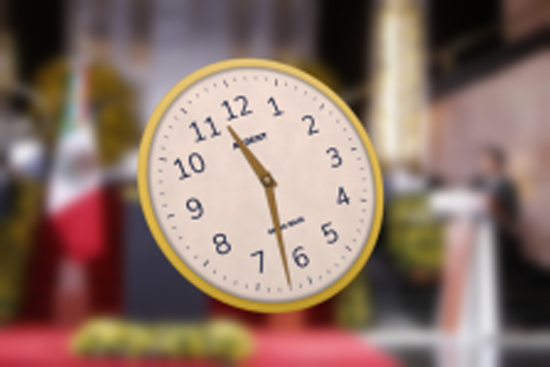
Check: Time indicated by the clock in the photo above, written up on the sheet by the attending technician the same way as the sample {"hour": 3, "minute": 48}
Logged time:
{"hour": 11, "minute": 32}
